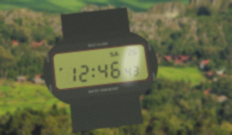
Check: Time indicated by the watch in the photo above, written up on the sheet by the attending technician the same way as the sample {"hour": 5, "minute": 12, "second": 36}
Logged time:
{"hour": 12, "minute": 46, "second": 43}
